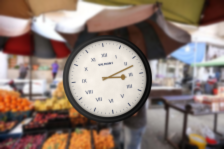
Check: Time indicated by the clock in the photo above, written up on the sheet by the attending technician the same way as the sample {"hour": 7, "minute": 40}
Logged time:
{"hour": 3, "minute": 12}
